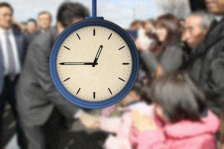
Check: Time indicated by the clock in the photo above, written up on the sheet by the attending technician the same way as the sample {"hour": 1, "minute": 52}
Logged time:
{"hour": 12, "minute": 45}
